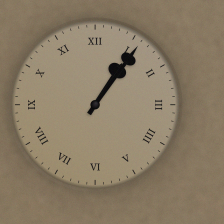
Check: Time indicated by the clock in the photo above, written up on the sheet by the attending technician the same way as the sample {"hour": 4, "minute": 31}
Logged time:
{"hour": 1, "minute": 6}
